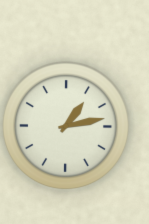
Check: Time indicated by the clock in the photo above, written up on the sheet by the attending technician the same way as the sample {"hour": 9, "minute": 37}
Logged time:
{"hour": 1, "minute": 13}
